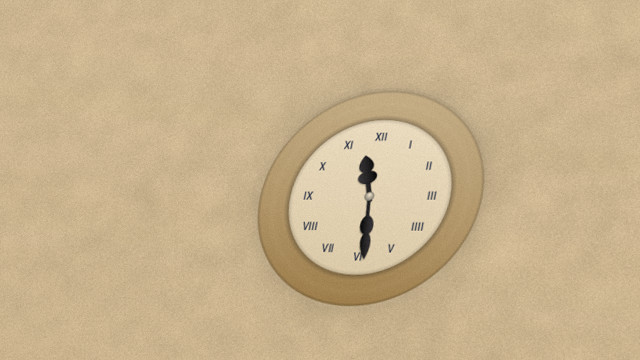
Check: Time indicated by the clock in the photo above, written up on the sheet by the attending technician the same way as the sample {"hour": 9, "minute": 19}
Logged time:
{"hour": 11, "minute": 29}
